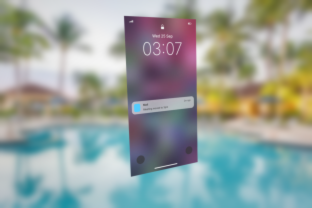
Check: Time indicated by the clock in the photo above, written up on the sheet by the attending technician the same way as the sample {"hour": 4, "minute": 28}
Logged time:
{"hour": 3, "minute": 7}
